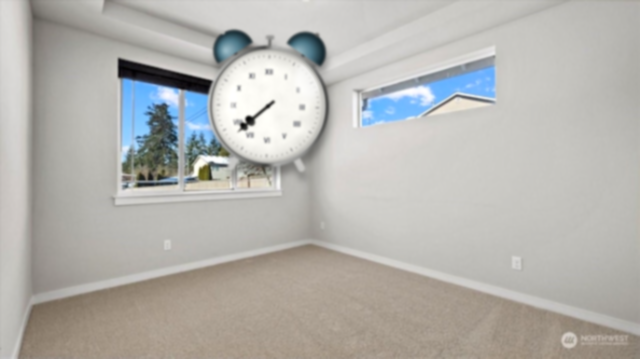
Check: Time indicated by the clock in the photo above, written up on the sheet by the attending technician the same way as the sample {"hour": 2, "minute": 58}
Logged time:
{"hour": 7, "minute": 38}
